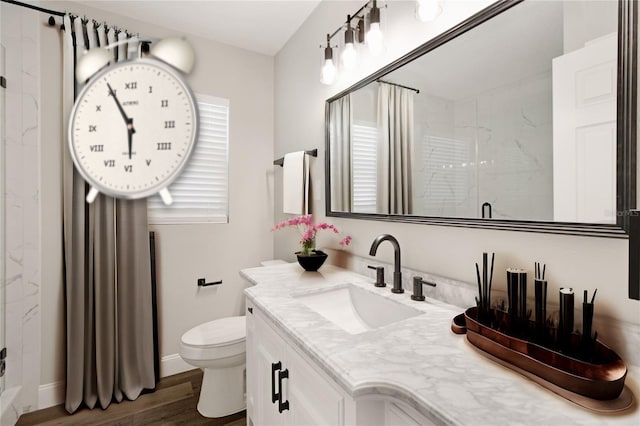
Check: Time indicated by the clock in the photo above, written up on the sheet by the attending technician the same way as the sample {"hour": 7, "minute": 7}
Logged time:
{"hour": 5, "minute": 55}
